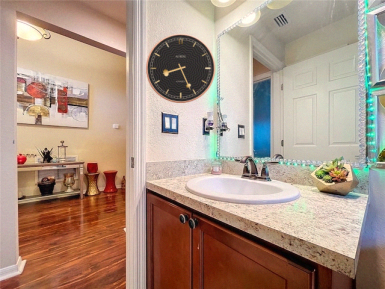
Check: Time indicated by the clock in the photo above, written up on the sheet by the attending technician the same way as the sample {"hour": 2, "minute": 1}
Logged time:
{"hour": 8, "minute": 26}
